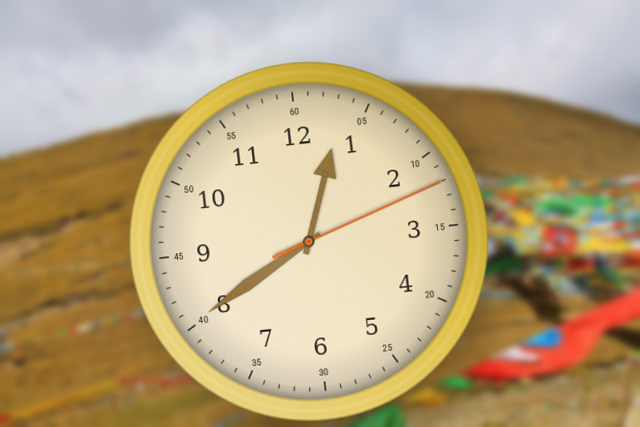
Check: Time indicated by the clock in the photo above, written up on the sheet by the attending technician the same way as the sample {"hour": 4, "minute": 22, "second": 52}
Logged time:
{"hour": 12, "minute": 40, "second": 12}
